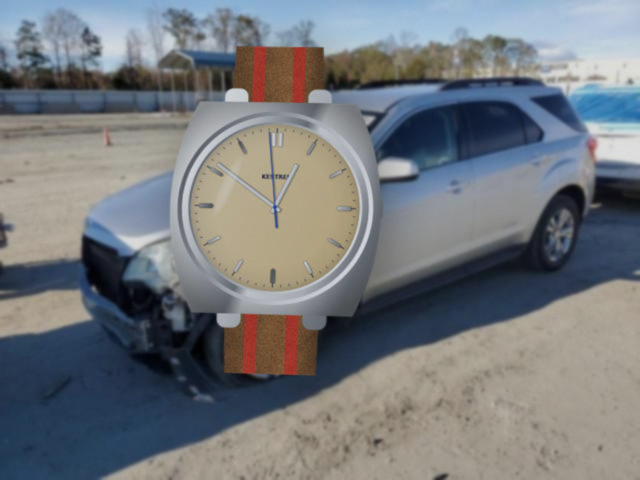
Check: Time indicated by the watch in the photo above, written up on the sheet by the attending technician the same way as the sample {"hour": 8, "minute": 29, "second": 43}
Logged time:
{"hour": 12, "minute": 50, "second": 59}
